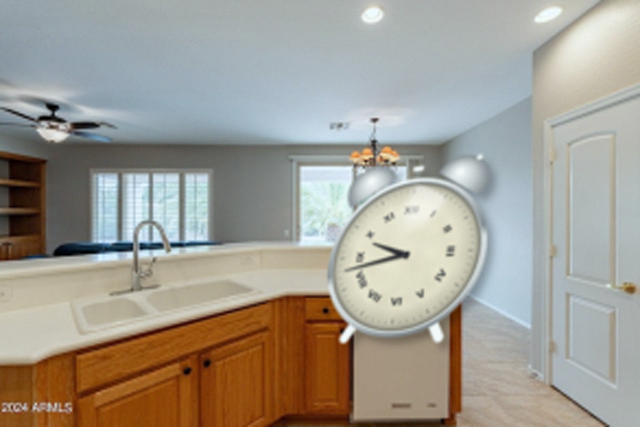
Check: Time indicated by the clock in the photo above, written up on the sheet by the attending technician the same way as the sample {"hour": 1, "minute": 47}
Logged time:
{"hour": 9, "minute": 43}
